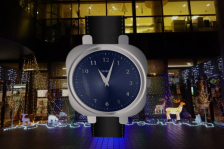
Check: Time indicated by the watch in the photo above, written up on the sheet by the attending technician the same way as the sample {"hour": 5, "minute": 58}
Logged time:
{"hour": 11, "minute": 3}
